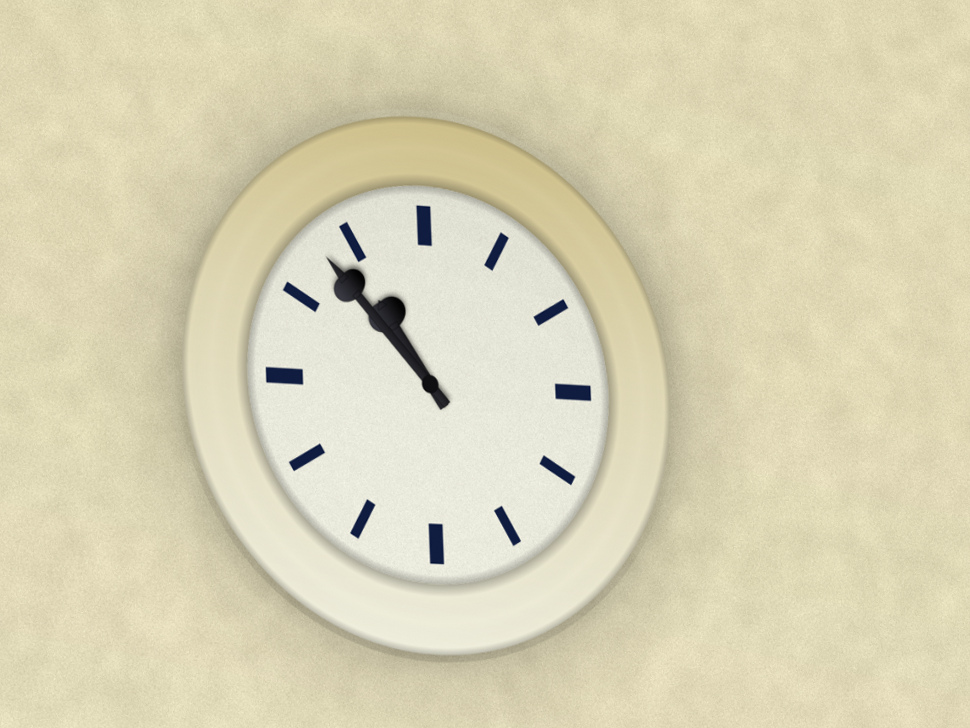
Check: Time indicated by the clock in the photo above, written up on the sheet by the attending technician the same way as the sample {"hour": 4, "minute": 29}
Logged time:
{"hour": 10, "minute": 53}
